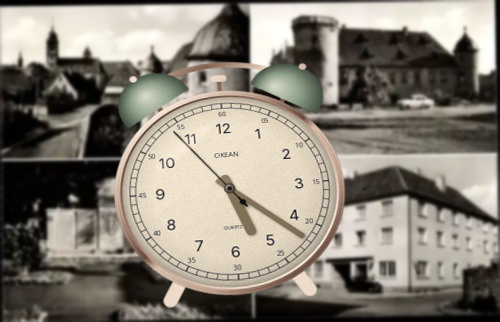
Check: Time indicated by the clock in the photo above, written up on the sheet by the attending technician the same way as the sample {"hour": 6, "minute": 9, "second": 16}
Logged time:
{"hour": 5, "minute": 21, "second": 54}
